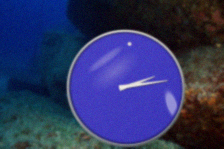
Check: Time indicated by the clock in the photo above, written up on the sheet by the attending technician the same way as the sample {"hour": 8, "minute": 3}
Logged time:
{"hour": 2, "minute": 13}
